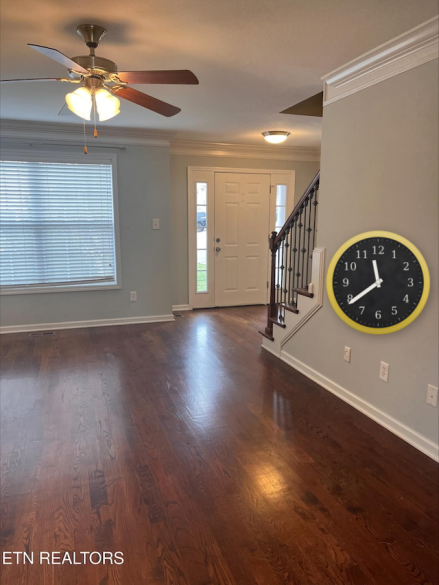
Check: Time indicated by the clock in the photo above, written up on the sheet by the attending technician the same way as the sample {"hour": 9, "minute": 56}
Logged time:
{"hour": 11, "minute": 39}
